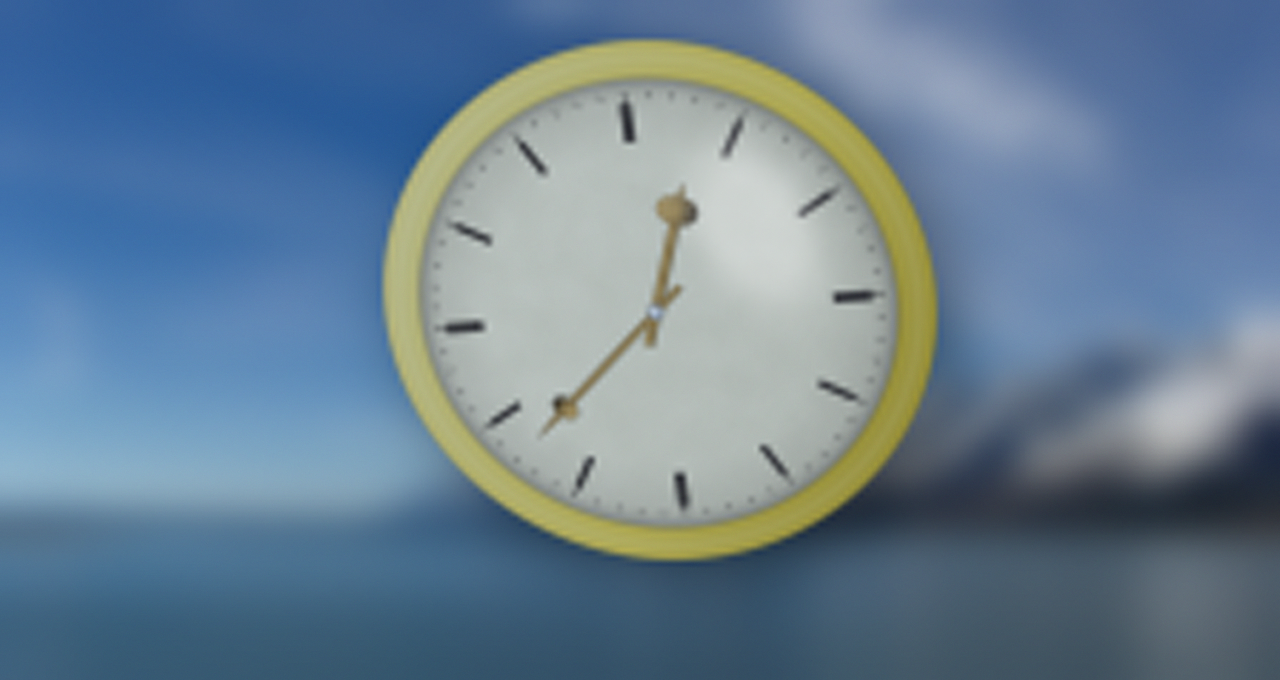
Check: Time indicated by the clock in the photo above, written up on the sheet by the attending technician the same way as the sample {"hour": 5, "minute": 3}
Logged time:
{"hour": 12, "minute": 38}
